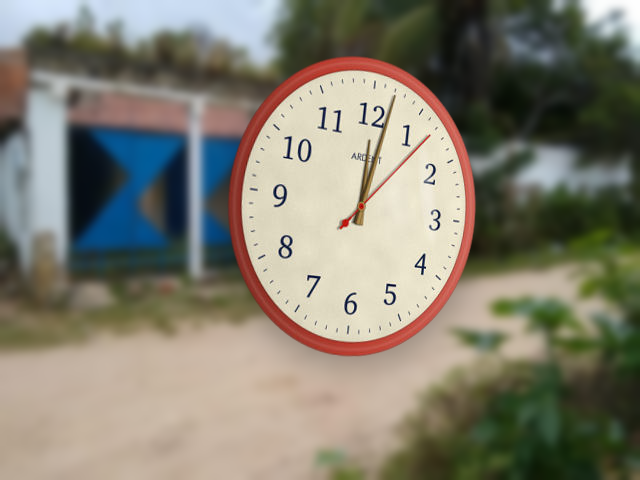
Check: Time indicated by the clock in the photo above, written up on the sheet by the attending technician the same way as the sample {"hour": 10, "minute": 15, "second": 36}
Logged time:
{"hour": 12, "minute": 2, "second": 7}
